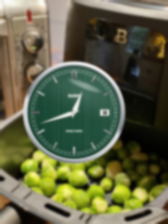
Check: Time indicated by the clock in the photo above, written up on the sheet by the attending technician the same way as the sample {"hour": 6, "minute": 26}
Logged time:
{"hour": 12, "minute": 42}
